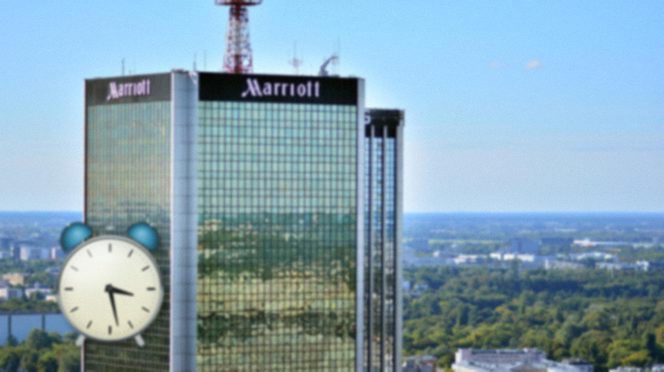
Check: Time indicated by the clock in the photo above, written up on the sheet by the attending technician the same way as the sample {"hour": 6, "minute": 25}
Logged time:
{"hour": 3, "minute": 28}
